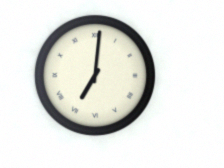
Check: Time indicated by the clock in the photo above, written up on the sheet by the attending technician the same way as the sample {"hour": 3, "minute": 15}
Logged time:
{"hour": 7, "minute": 1}
